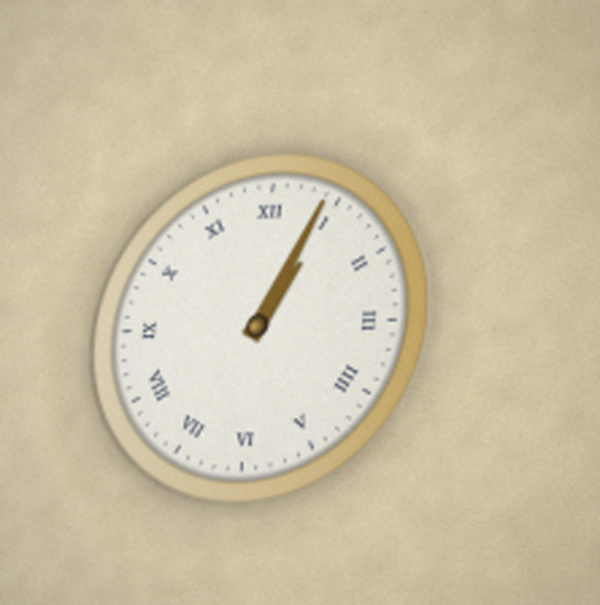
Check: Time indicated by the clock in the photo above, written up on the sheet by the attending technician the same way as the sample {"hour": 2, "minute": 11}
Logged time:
{"hour": 1, "minute": 4}
